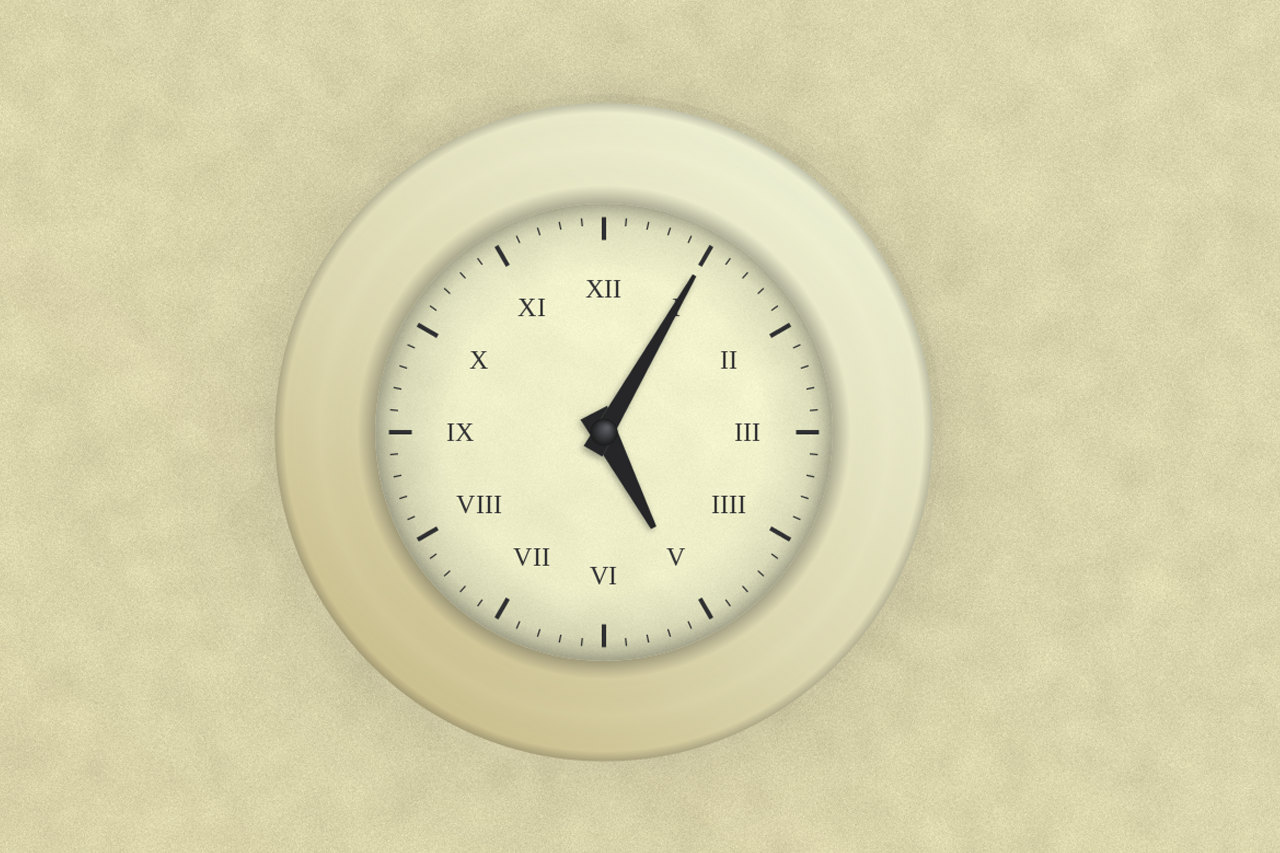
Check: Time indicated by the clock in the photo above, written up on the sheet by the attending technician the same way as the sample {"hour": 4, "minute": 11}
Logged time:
{"hour": 5, "minute": 5}
